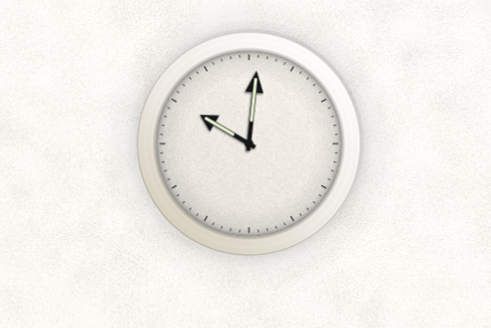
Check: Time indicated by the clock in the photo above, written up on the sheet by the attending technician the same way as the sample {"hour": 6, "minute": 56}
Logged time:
{"hour": 10, "minute": 1}
